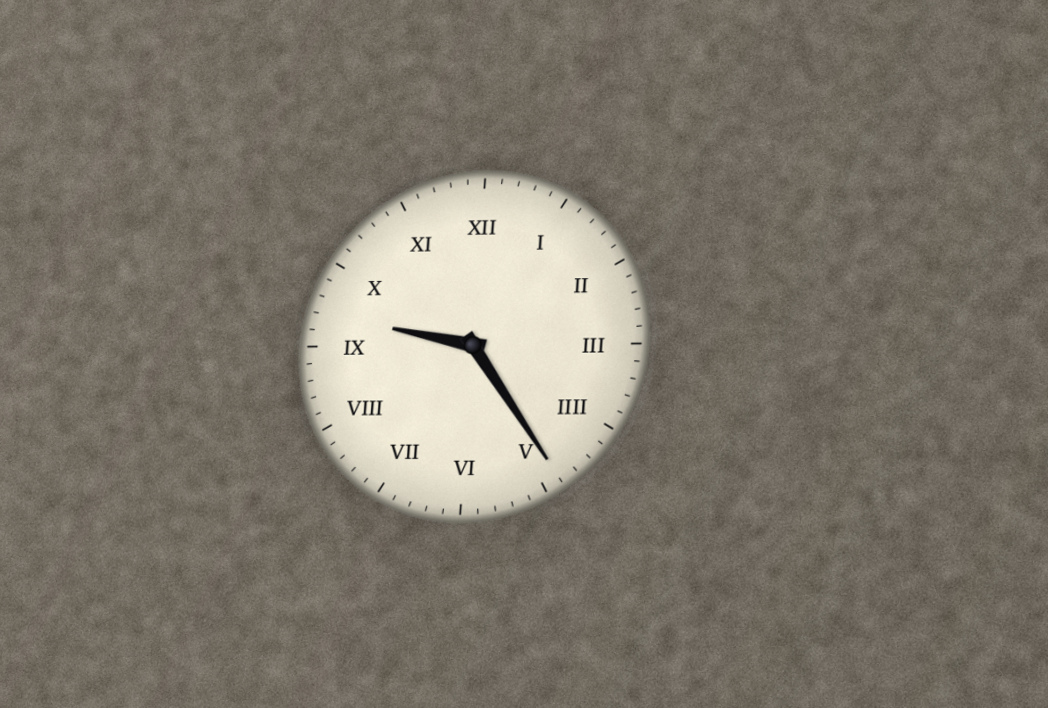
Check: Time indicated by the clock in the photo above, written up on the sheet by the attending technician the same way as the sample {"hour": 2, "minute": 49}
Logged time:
{"hour": 9, "minute": 24}
